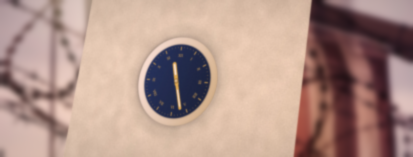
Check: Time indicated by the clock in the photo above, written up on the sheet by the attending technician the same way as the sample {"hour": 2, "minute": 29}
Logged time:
{"hour": 11, "minute": 27}
